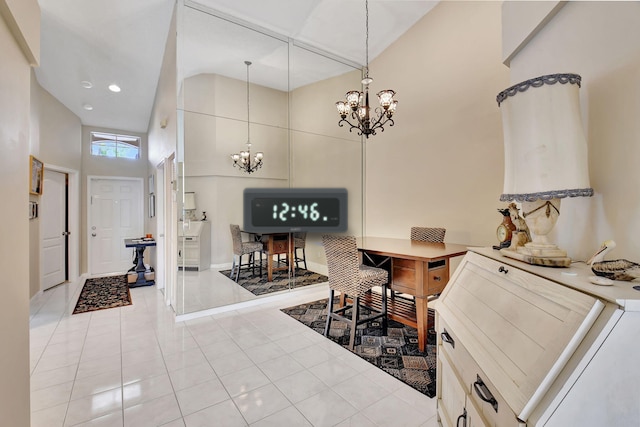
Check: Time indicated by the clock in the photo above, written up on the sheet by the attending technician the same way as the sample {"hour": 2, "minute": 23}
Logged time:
{"hour": 12, "minute": 46}
